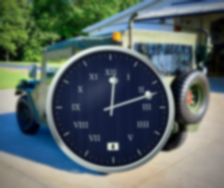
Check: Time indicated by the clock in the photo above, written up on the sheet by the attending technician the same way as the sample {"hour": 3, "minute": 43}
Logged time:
{"hour": 12, "minute": 12}
